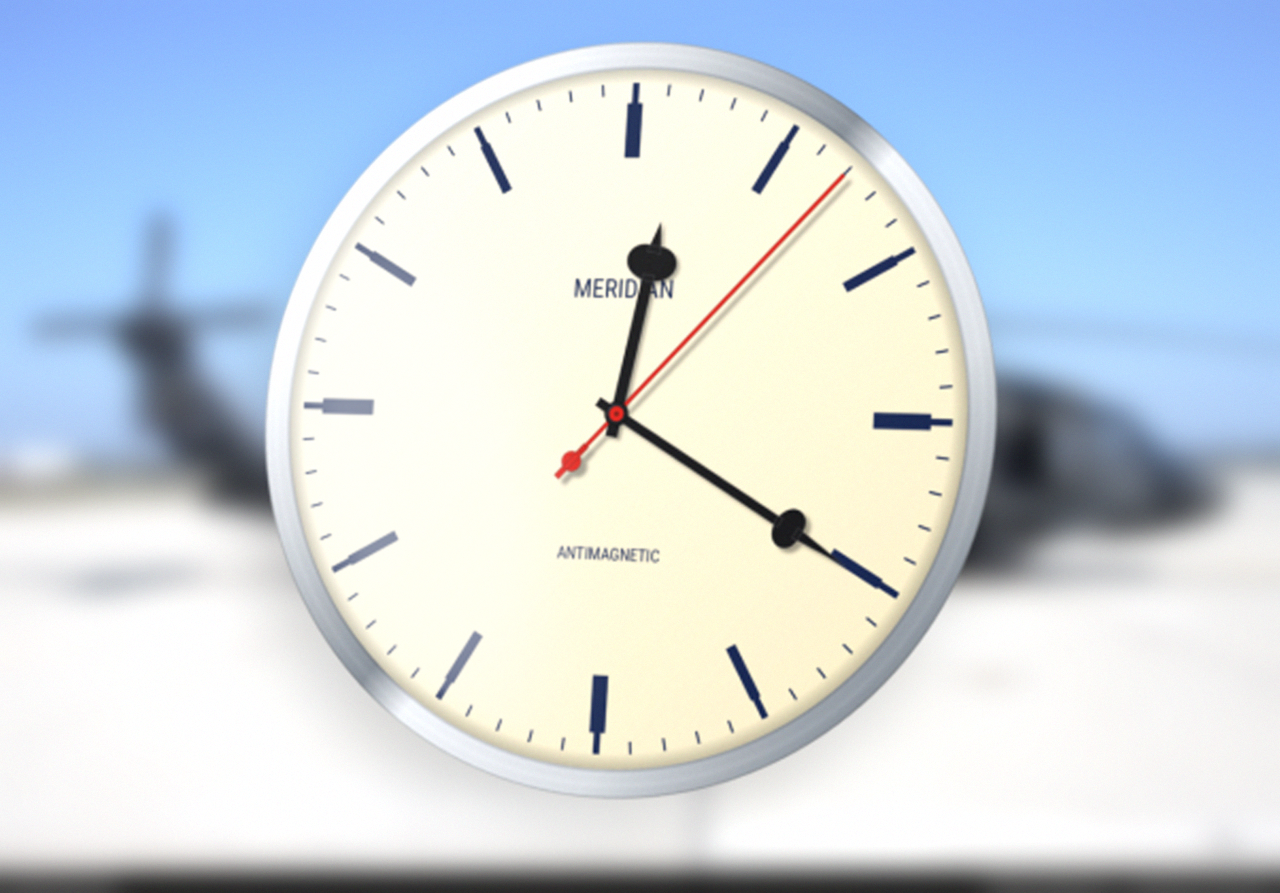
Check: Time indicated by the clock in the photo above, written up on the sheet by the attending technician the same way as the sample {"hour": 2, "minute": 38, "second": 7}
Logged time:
{"hour": 12, "minute": 20, "second": 7}
